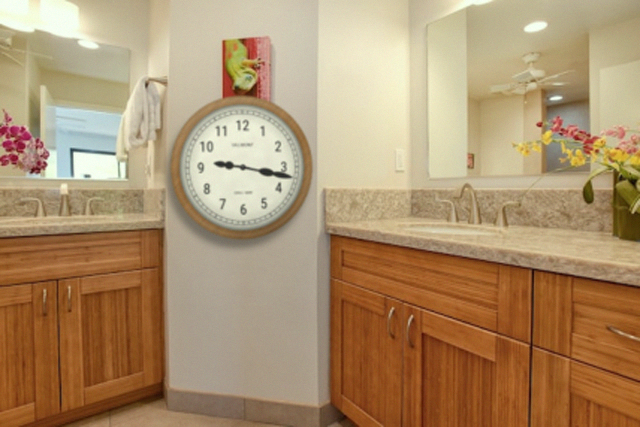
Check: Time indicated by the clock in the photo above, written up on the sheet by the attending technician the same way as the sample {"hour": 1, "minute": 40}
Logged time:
{"hour": 9, "minute": 17}
